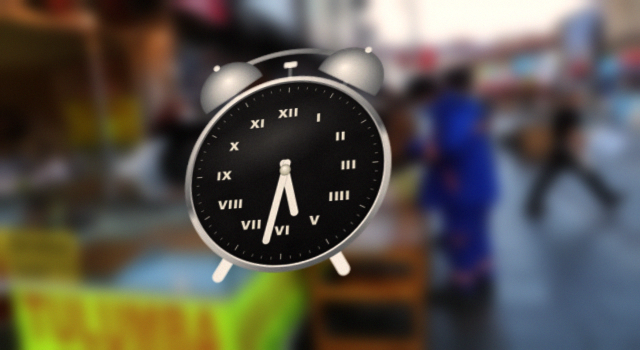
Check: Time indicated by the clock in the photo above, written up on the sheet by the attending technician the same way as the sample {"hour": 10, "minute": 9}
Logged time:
{"hour": 5, "minute": 32}
